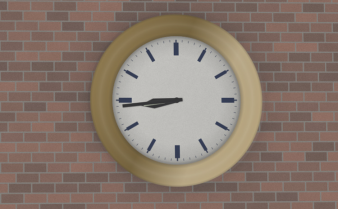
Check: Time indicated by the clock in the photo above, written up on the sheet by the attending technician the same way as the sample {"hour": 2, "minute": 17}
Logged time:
{"hour": 8, "minute": 44}
